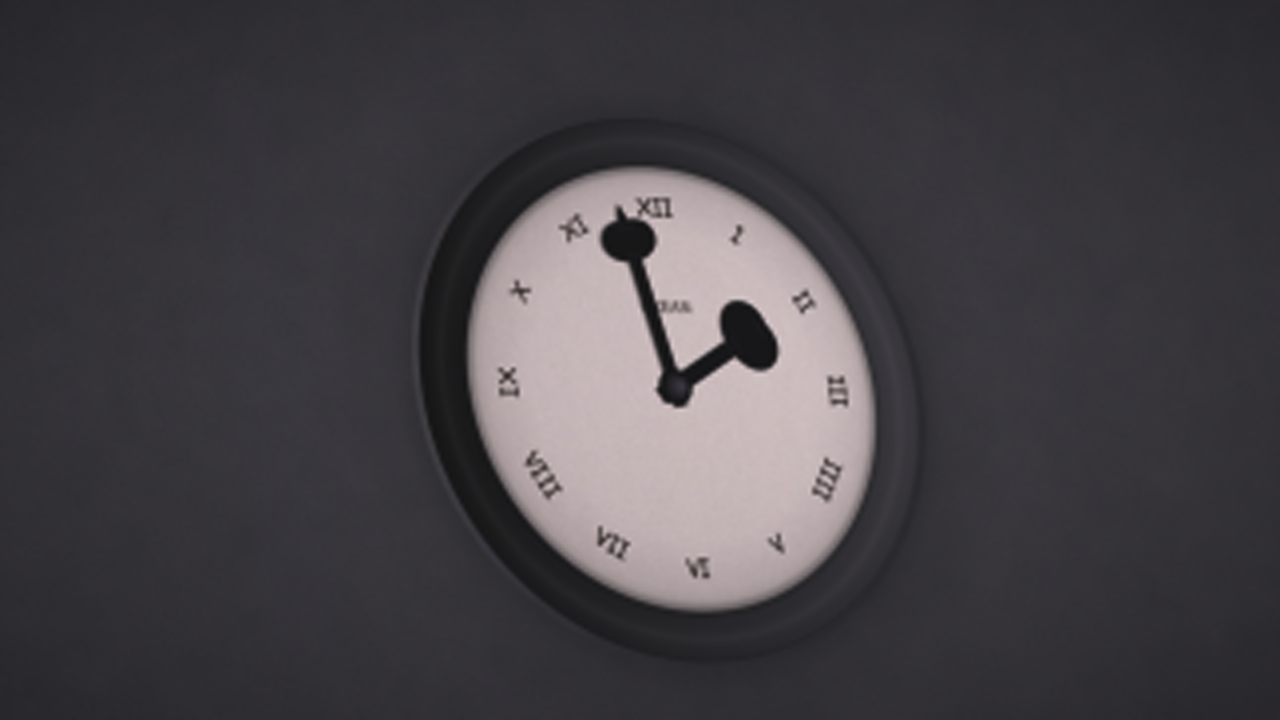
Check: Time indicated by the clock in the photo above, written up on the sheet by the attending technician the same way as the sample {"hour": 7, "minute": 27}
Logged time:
{"hour": 1, "minute": 58}
